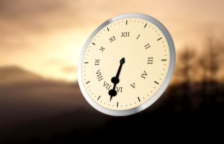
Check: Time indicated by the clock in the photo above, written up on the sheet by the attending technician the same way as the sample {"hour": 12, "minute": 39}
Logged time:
{"hour": 6, "minute": 32}
